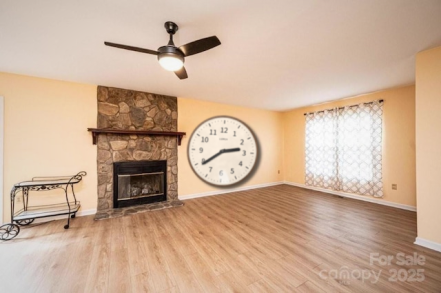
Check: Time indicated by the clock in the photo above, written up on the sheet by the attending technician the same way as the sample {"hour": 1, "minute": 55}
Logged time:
{"hour": 2, "minute": 39}
